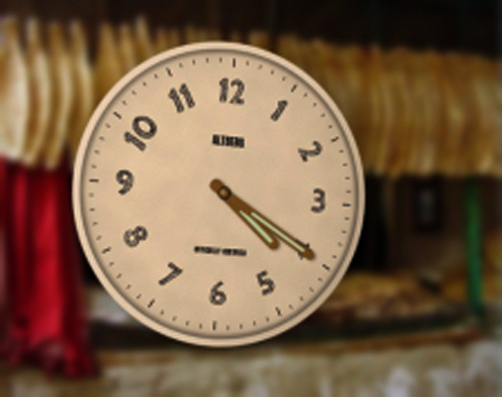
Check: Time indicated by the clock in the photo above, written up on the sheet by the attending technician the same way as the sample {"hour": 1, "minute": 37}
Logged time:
{"hour": 4, "minute": 20}
